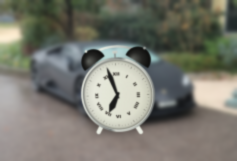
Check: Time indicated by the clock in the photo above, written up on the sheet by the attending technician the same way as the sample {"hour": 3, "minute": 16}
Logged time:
{"hour": 6, "minute": 57}
